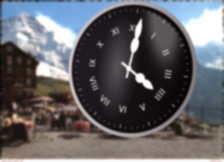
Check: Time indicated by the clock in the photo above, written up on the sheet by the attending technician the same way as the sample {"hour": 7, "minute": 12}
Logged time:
{"hour": 4, "minute": 1}
